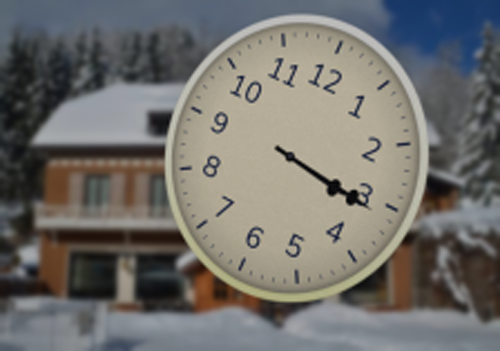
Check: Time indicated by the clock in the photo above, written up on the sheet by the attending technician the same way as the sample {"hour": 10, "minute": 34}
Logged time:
{"hour": 3, "minute": 16}
